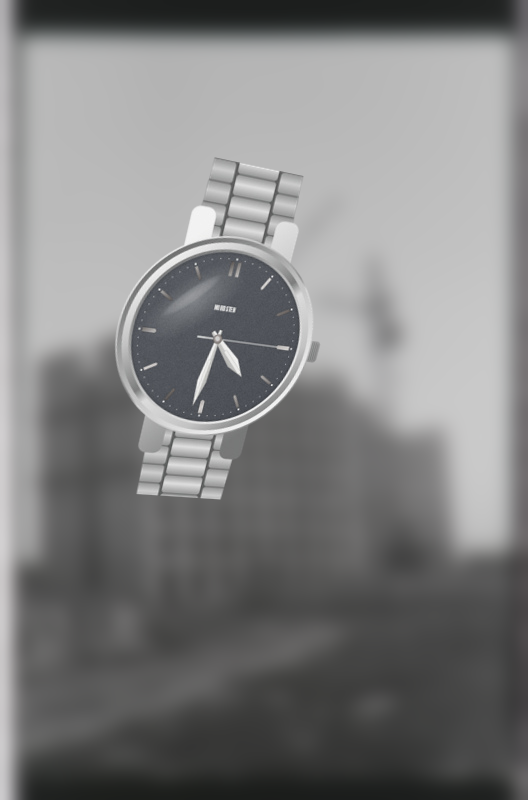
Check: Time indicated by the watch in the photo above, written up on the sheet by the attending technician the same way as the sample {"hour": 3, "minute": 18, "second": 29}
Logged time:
{"hour": 4, "minute": 31, "second": 15}
